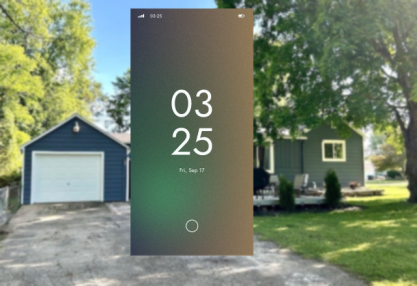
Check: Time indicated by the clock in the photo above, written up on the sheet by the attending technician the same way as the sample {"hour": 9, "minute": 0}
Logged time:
{"hour": 3, "minute": 25}
